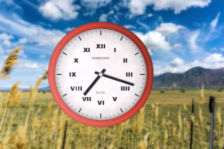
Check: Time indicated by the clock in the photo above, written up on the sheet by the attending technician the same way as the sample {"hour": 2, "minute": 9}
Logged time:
{"hour": 7, "minute": 18}
